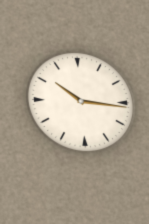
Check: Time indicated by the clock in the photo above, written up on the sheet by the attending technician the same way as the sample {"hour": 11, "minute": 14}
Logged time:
{"hour": 10, "minute": 16}
